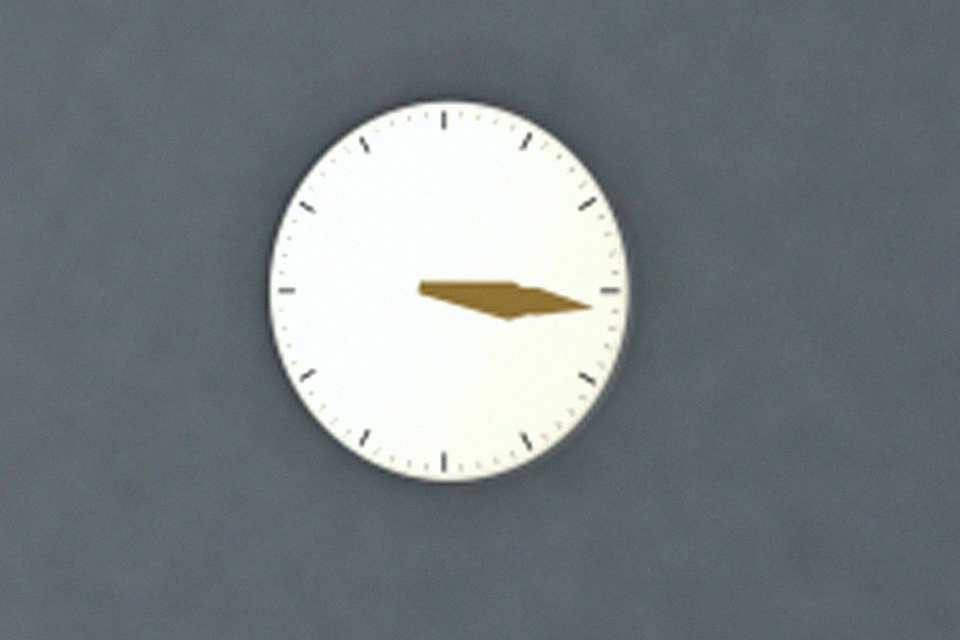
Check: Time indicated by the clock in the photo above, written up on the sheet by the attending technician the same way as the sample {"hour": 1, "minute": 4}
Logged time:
{"hour": 3, "minute": 16}
